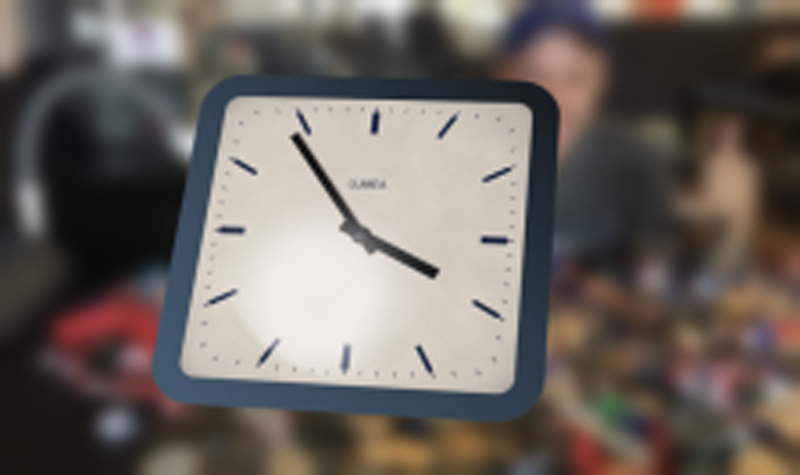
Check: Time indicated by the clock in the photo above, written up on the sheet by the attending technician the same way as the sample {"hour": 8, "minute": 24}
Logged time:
{"hour": 3, "minute": 54}
